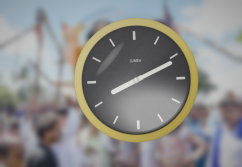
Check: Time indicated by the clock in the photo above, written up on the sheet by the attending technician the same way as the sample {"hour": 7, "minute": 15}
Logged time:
{"hour": 8, "minute": 11}
